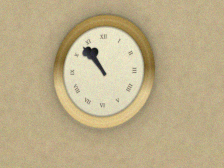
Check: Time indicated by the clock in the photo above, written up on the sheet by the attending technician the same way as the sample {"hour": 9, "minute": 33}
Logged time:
{"hour": 10, "minute": 53}
